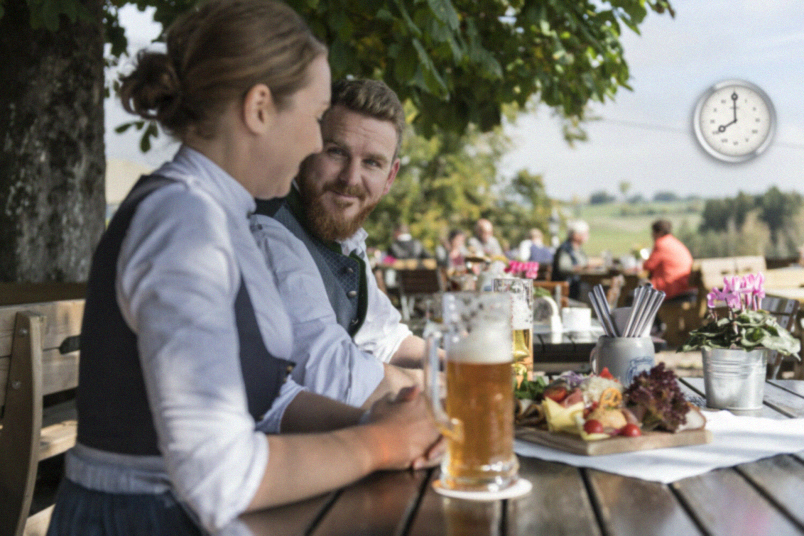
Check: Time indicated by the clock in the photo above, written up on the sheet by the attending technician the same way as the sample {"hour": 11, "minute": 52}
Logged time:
{"hour": 8, "minute": 0}
